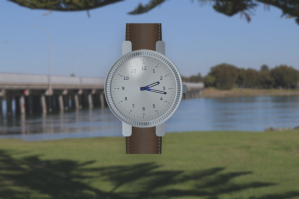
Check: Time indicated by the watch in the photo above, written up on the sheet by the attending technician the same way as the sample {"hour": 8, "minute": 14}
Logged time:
{"hour": 2, "minute": 17}
